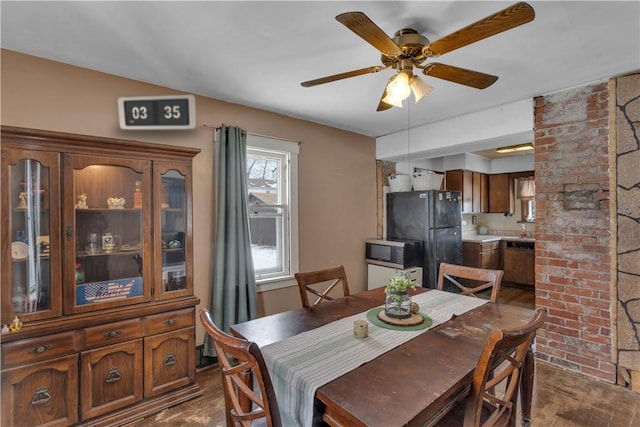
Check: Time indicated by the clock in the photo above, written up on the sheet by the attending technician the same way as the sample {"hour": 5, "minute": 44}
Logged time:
{"hour": 3, "minute": 35}
